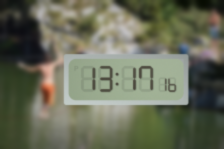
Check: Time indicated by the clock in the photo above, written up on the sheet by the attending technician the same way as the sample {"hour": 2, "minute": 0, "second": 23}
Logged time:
{"hour": 13, "minute": 17, "second": 16}
